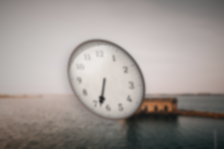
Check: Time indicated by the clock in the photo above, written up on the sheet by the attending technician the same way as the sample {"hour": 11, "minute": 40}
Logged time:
{"hour": 6, "minute": 33}
